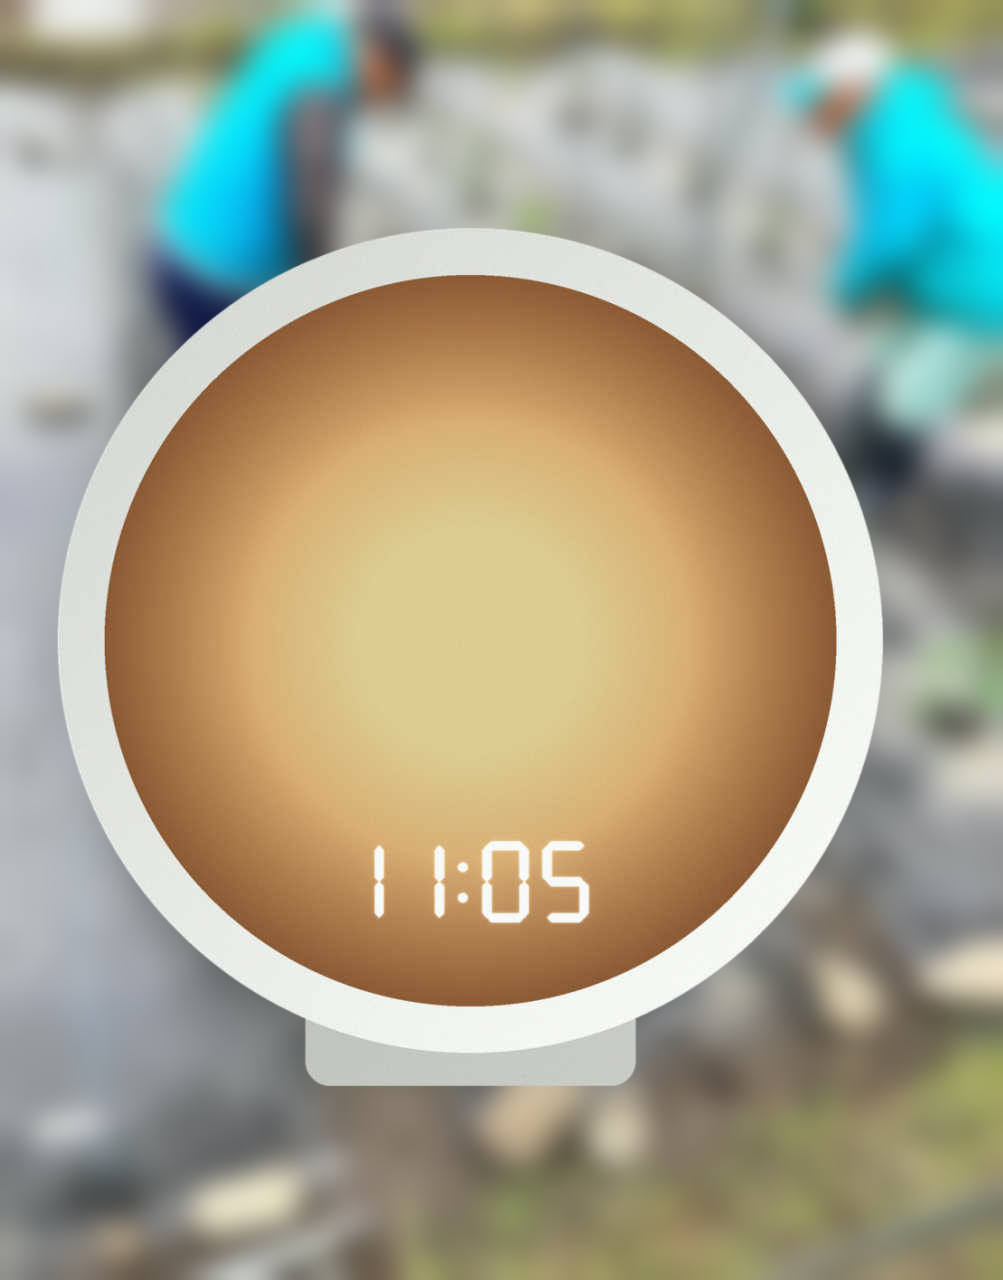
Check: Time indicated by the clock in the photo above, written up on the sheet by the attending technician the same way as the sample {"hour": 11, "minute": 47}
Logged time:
{"hour": 11, "minute": 5}
